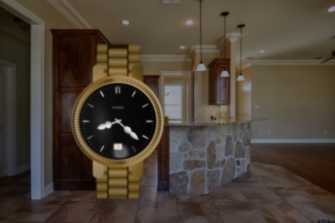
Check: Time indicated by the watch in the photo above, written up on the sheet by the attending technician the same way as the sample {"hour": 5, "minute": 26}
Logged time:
{"hour": 8, "minute": 22}
